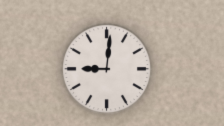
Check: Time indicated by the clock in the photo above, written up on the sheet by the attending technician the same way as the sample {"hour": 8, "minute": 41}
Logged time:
{"hour": 9, "minute": 1}
